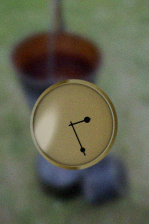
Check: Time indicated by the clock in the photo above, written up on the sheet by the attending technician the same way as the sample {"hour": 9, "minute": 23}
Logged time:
{"hour": 2, "minute": 26}
